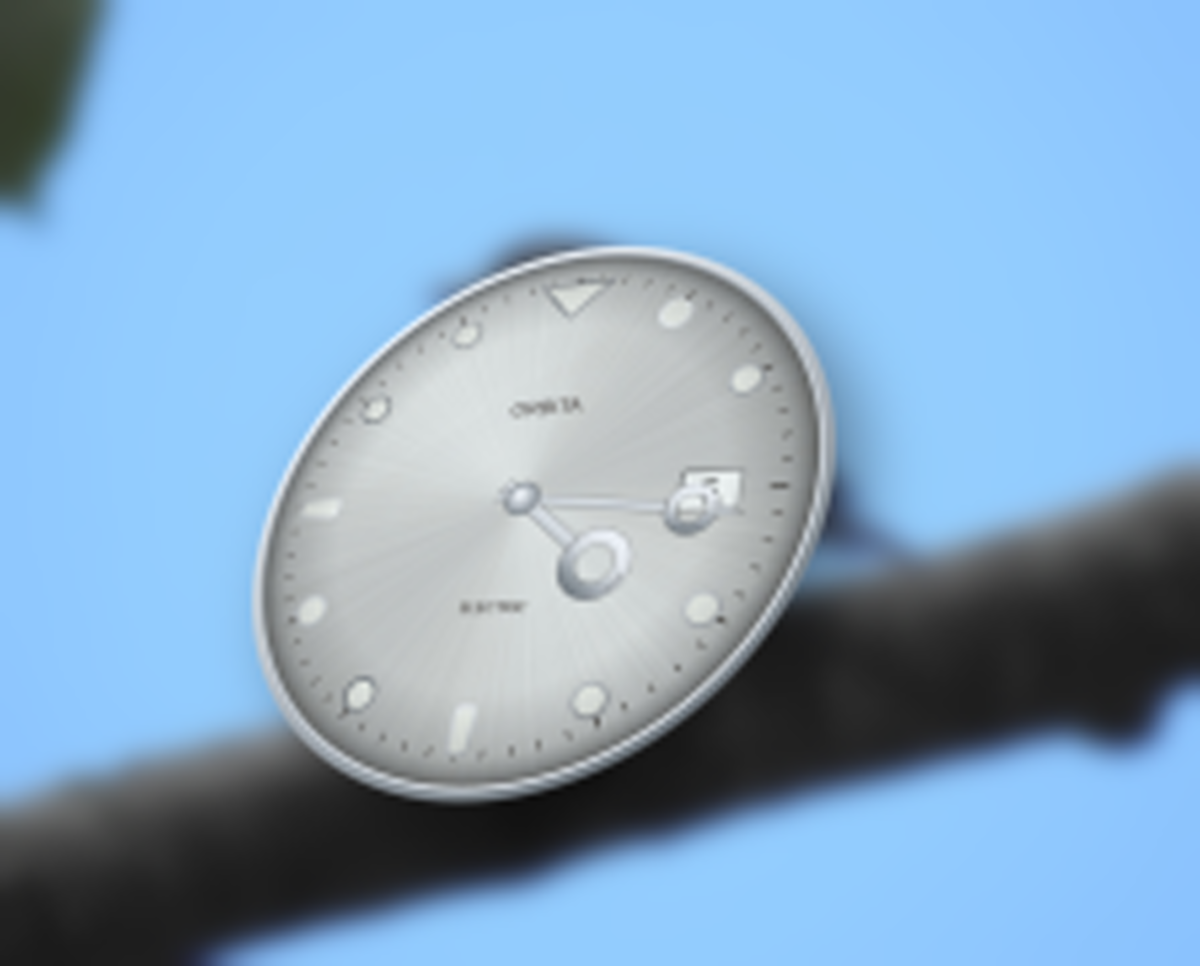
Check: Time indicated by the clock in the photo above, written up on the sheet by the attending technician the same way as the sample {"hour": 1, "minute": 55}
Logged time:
{"hour": 4, "minute": 16}
